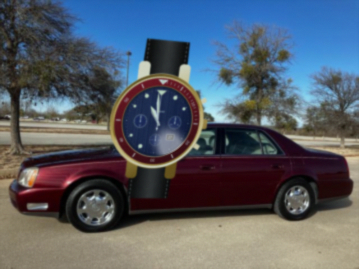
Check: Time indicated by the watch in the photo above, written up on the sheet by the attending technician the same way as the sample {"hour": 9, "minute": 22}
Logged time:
{"hour": 10, "minute": 59}
